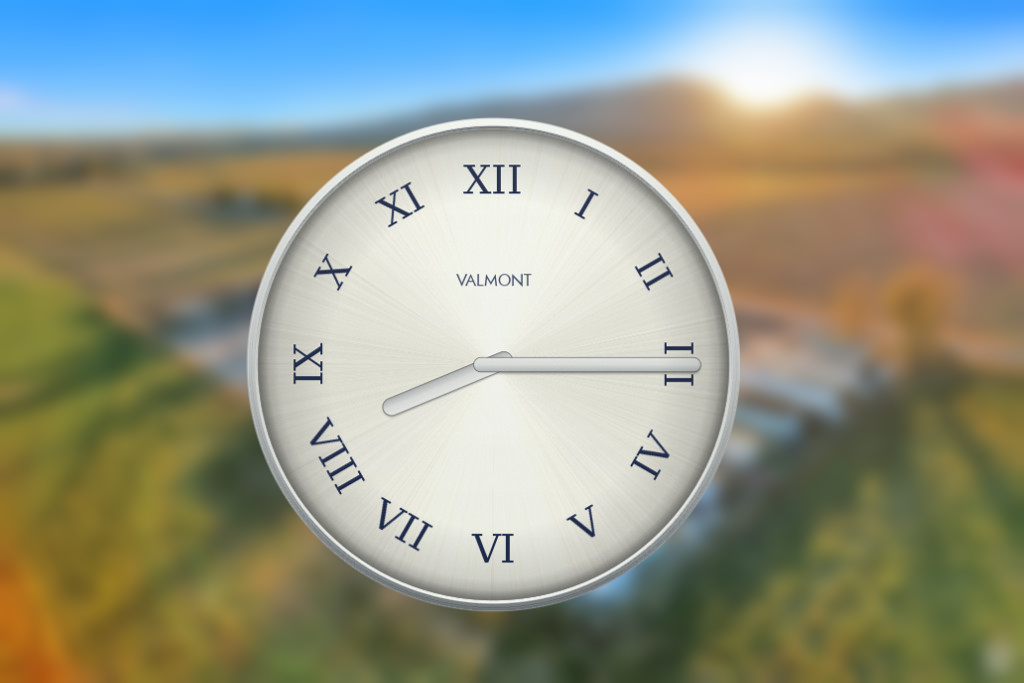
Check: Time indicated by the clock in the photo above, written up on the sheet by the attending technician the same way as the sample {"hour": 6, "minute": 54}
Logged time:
{"hour": 8, "minute": 15}
